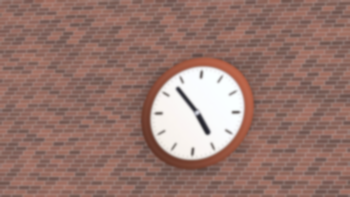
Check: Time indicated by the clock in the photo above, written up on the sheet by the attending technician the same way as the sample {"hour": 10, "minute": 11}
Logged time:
{"hour": 4, "minute": 53}
